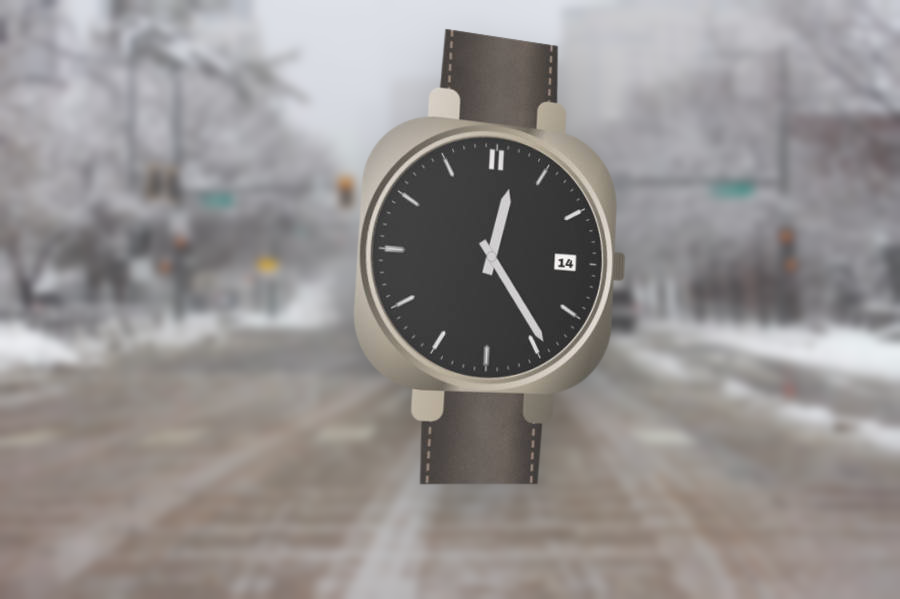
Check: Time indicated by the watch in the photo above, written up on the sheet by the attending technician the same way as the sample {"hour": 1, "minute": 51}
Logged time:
{"hour": 12, "minute": 24}
